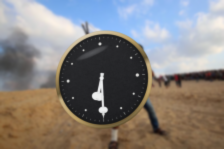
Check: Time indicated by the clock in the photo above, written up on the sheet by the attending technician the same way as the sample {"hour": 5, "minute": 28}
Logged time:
{"hour": 6, "minute": 30}
